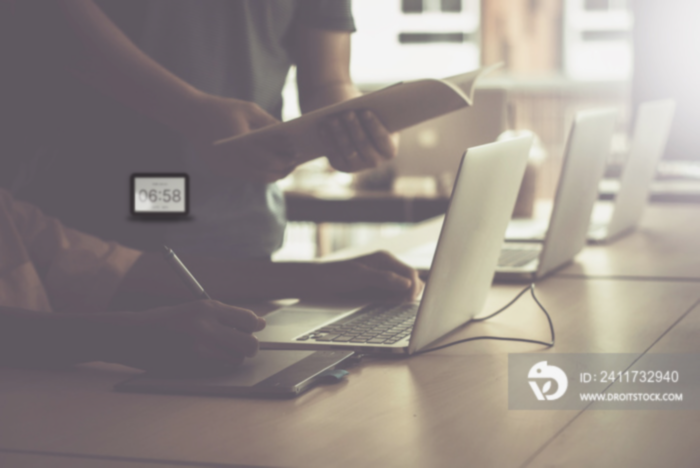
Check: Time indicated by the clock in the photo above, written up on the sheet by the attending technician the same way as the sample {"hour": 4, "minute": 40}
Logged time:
{"hour": 6, "minute": 58}
